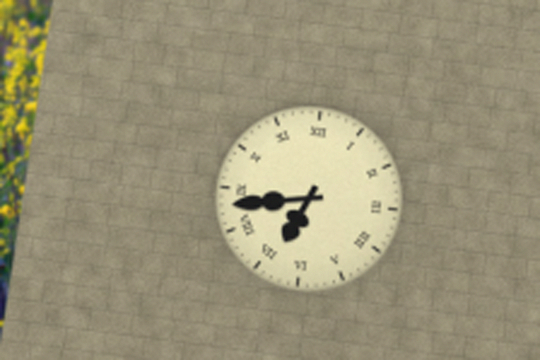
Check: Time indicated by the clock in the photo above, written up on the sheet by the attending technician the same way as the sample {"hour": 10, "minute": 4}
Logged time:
{"hour": 6, "minute": 43}
